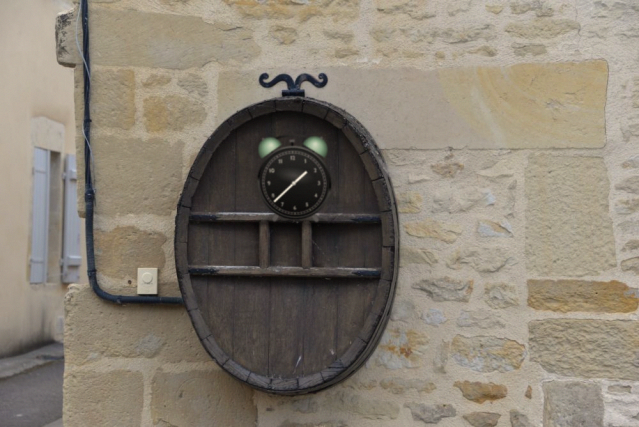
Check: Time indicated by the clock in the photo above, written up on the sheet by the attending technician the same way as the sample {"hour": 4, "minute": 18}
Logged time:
{"hour": 1, "minute": 38}
